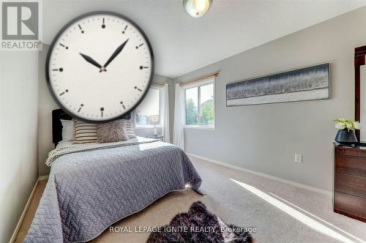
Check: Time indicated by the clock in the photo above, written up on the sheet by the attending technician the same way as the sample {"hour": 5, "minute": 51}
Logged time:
{"hour": 10, "minute": 7}
